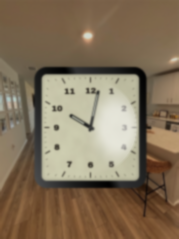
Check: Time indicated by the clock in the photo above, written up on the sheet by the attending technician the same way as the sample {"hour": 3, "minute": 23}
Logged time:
{"hour": 10, "minute": 2}
